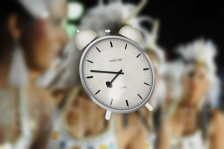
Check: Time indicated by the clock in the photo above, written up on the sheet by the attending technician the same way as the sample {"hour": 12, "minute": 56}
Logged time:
{"hour": 7, "minute": 47}
